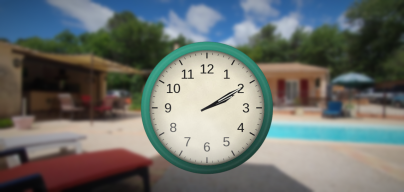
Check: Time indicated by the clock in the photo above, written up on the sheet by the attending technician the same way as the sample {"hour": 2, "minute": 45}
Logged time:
{"hour": 2, "minute": 10}
